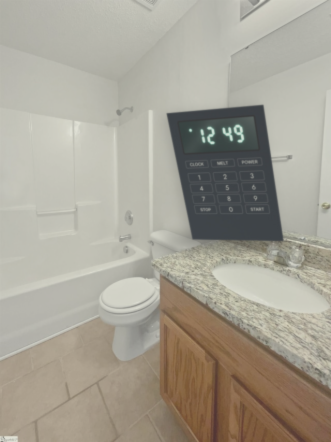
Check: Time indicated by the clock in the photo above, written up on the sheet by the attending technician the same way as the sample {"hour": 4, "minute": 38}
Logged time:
{"hour": 12, "minute": 49}
